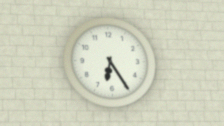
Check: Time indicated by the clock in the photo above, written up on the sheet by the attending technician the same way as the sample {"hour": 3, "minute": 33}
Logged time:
{"hour": 6, "minute": 25}
